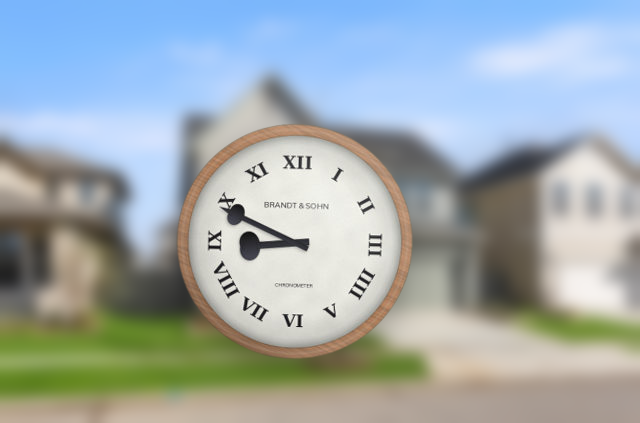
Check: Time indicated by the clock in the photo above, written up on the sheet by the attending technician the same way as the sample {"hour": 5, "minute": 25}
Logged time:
{"hour": 8, "minute": 49}
